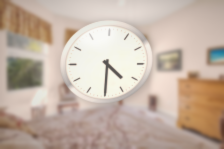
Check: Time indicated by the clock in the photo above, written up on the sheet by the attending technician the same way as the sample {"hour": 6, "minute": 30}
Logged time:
{"hour": 4, "minute": 30}
